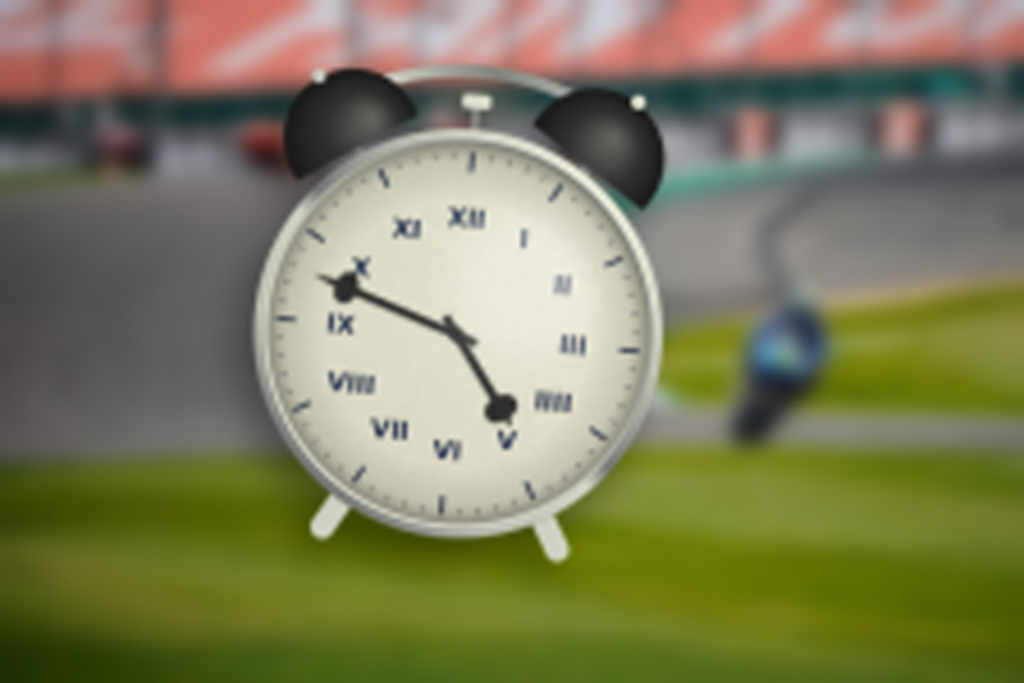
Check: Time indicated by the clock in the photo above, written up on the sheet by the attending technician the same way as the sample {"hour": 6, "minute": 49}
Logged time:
{"hour": 4, "minute": 48}
